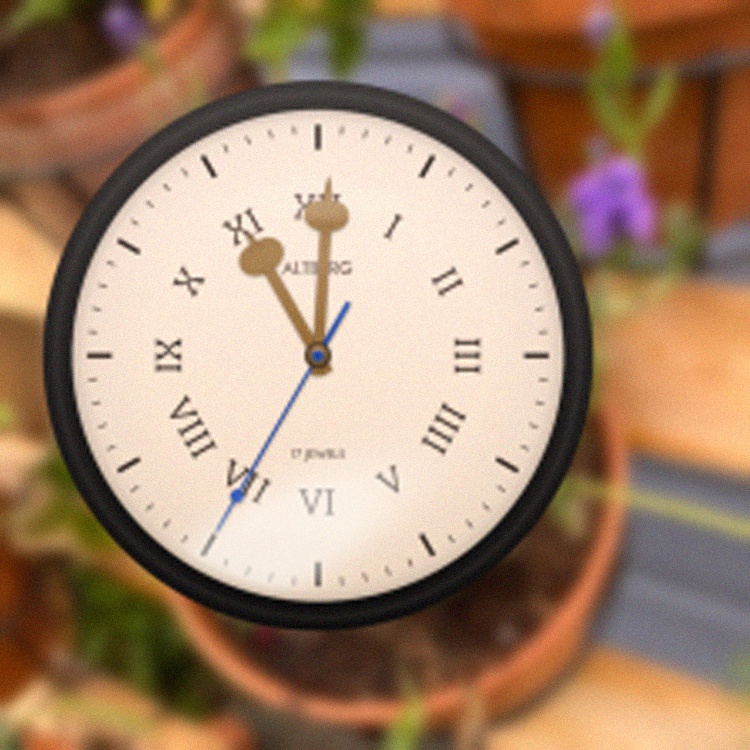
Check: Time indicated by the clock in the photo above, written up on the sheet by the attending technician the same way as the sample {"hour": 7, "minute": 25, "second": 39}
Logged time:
{"hour": 11, "minute": 0, "second": 35}
